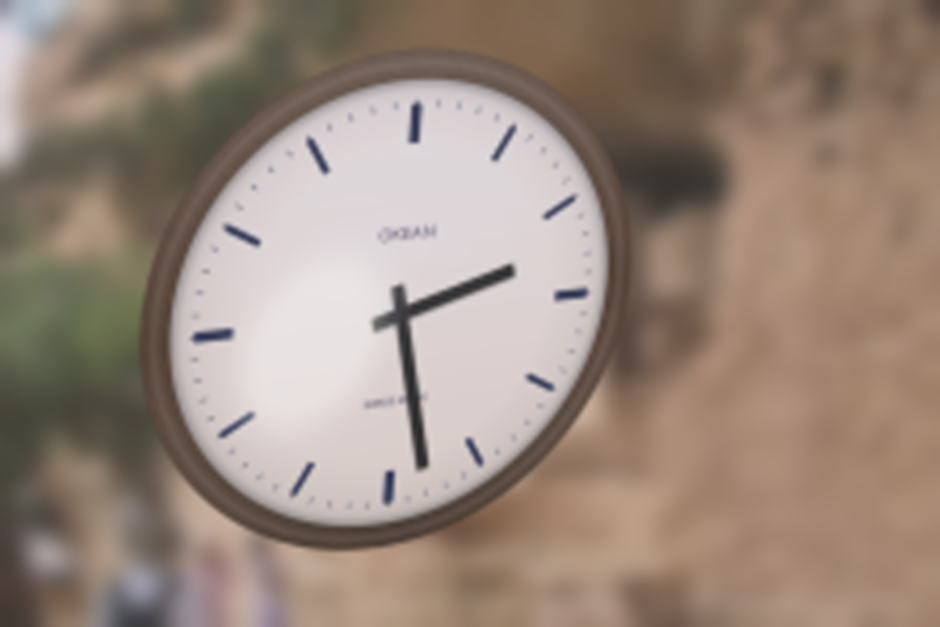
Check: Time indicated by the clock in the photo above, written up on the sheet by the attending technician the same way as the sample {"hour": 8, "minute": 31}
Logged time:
{"hour": 2, "minute": 28}
